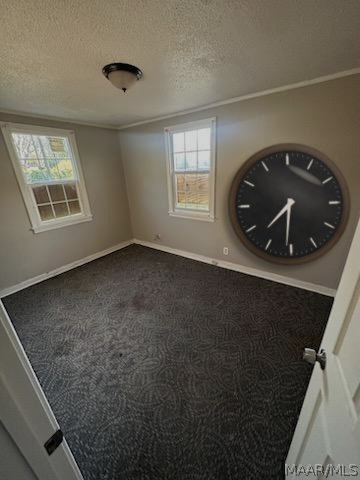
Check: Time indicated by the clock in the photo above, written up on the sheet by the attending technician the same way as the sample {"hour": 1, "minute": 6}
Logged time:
{"hour": 7, "minute": 31}
